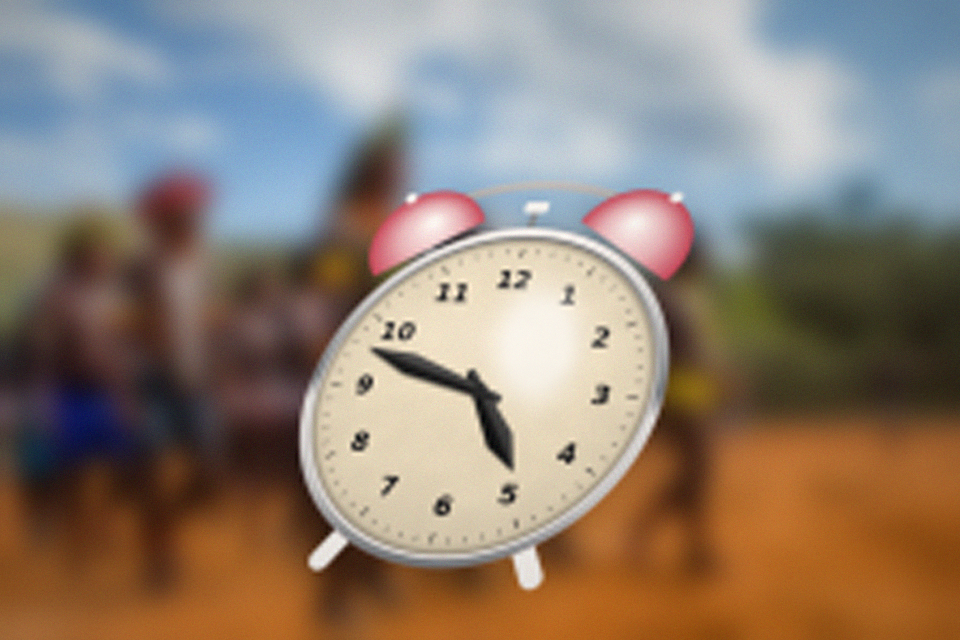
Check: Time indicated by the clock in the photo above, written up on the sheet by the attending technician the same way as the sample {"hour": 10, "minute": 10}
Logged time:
{"hour": 4, "minute": 48}
